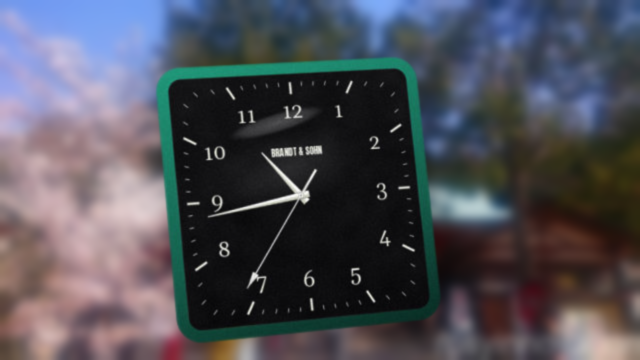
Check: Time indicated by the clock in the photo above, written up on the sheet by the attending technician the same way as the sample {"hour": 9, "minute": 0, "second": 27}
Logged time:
{"hour": 10, "minute": 43, "second": 36}
